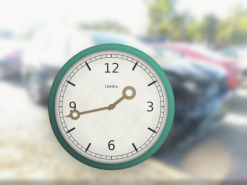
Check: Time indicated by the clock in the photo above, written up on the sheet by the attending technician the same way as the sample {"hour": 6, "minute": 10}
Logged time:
{"hour": 1, "minute": 43}
